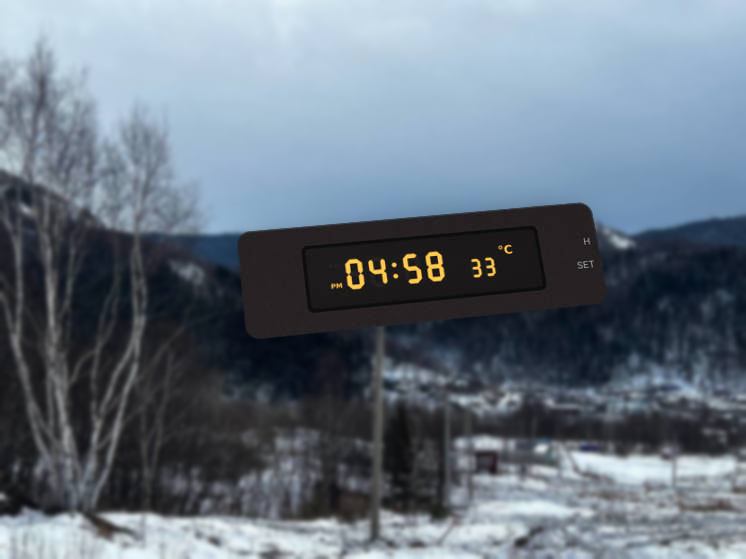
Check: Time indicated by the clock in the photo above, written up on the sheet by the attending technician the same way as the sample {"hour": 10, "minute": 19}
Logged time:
{"hour": 4, "minute": 58}
